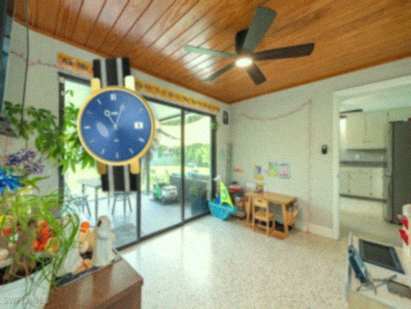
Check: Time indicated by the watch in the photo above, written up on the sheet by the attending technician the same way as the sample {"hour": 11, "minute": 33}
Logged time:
{"hour": 11, "minute": 4}
